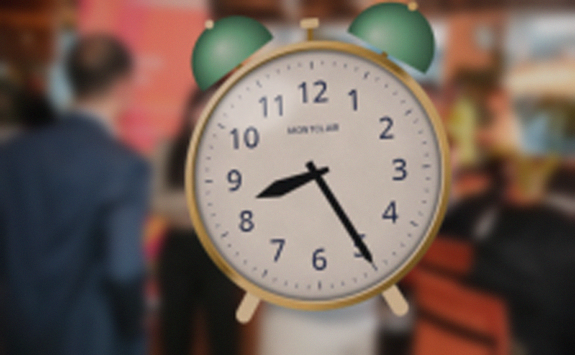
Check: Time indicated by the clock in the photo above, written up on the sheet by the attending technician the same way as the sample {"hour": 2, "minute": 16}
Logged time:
{"hour": 8, "minute": 25}
